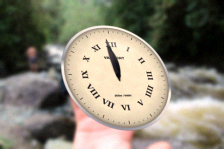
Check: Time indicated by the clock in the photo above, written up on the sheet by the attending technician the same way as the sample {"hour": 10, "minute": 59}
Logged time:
{"hour": 11, "minute": 59}
